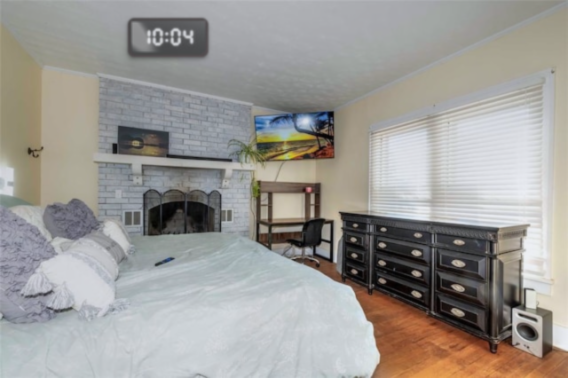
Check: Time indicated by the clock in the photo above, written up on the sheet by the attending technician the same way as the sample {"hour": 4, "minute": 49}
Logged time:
{"hour": 10, "minute": 4}
